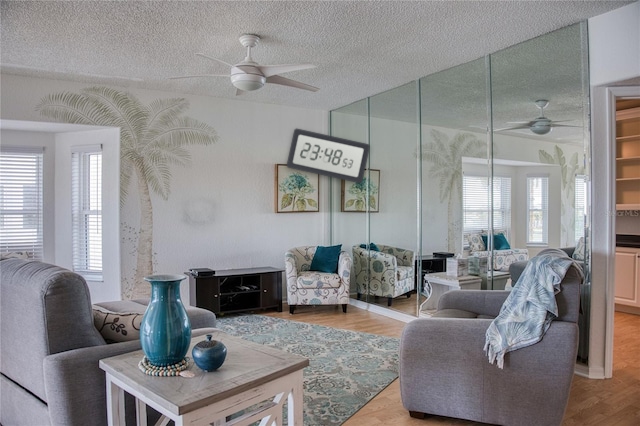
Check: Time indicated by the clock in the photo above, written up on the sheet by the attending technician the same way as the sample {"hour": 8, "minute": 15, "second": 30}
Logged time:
{"hour": 23, "minute": 48, "second": 53}
